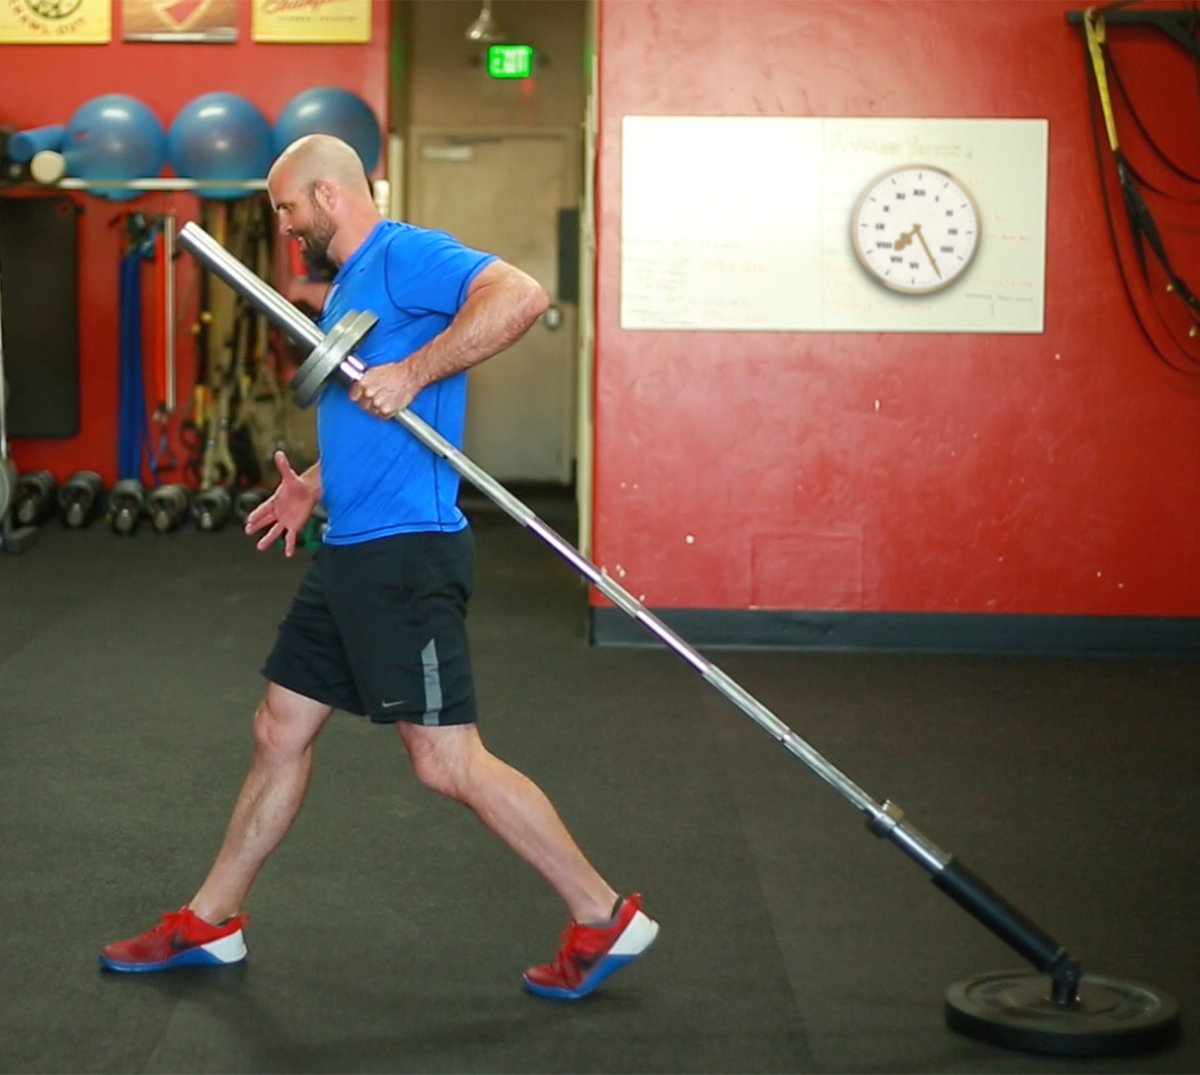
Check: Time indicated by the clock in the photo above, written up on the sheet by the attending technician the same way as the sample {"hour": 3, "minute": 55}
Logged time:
{"hour": 7, "minute": 25}
